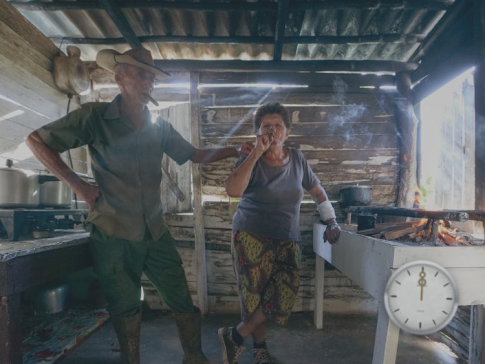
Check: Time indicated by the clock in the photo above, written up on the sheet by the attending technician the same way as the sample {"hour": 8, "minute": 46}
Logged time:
{"hour": 12, "minute": 0}
